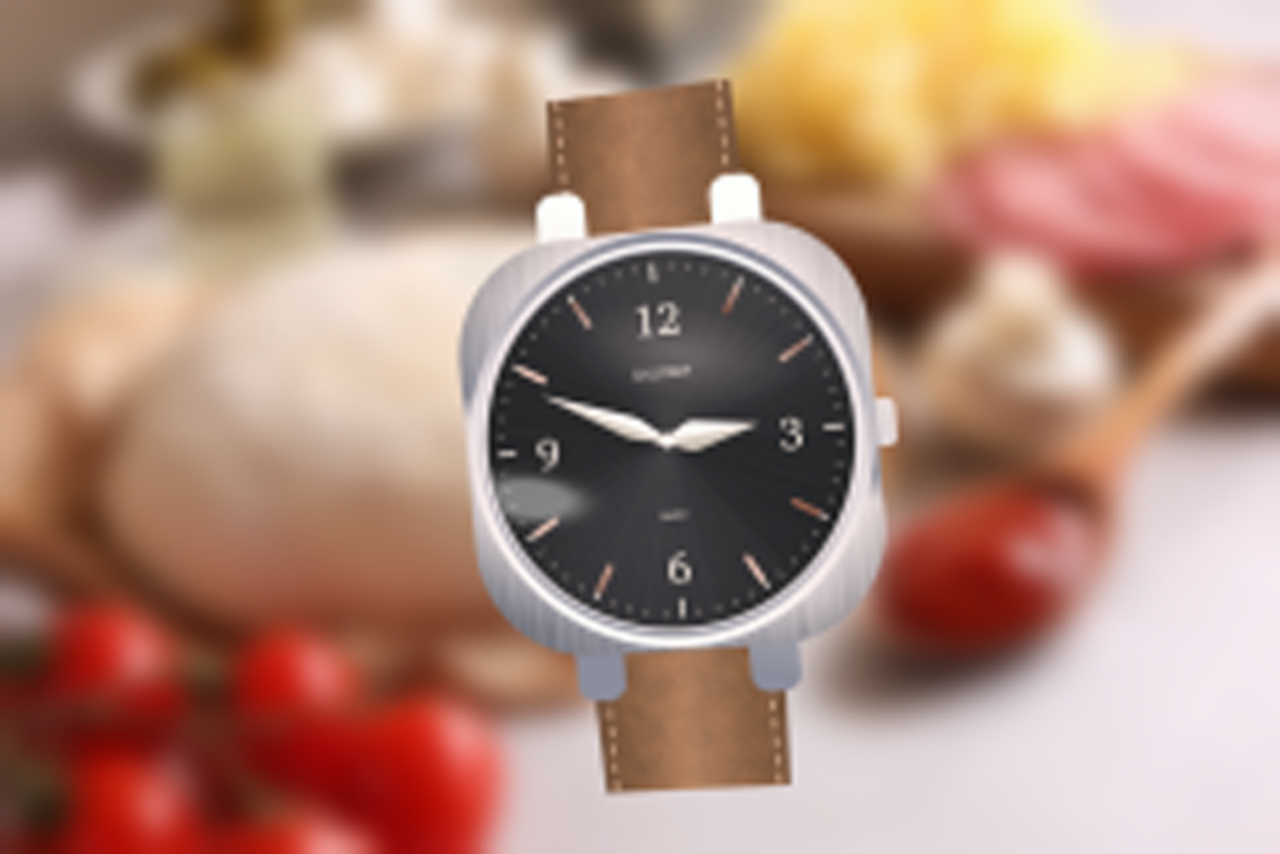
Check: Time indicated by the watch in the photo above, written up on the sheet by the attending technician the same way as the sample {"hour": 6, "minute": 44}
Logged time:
{"hour": 2, "minute": 49}
